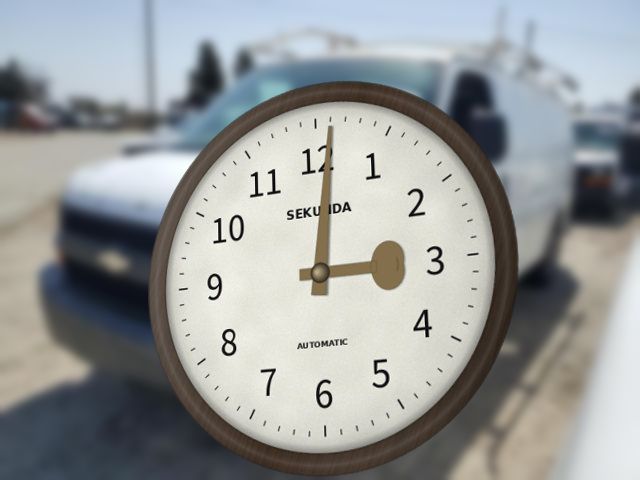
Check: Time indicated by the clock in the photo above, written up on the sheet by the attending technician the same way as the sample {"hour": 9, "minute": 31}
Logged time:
{"hour": 3, "minute": 1}
